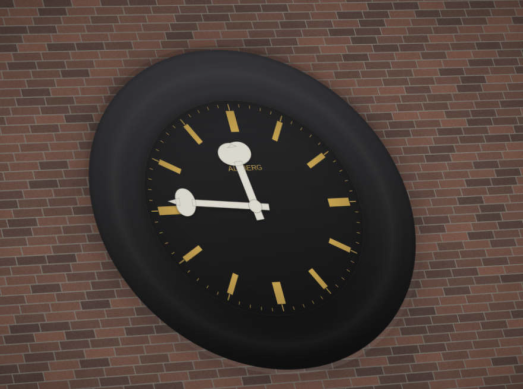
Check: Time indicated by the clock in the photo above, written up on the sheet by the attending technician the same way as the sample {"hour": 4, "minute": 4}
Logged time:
{"hour": 11, "minute": 46}
